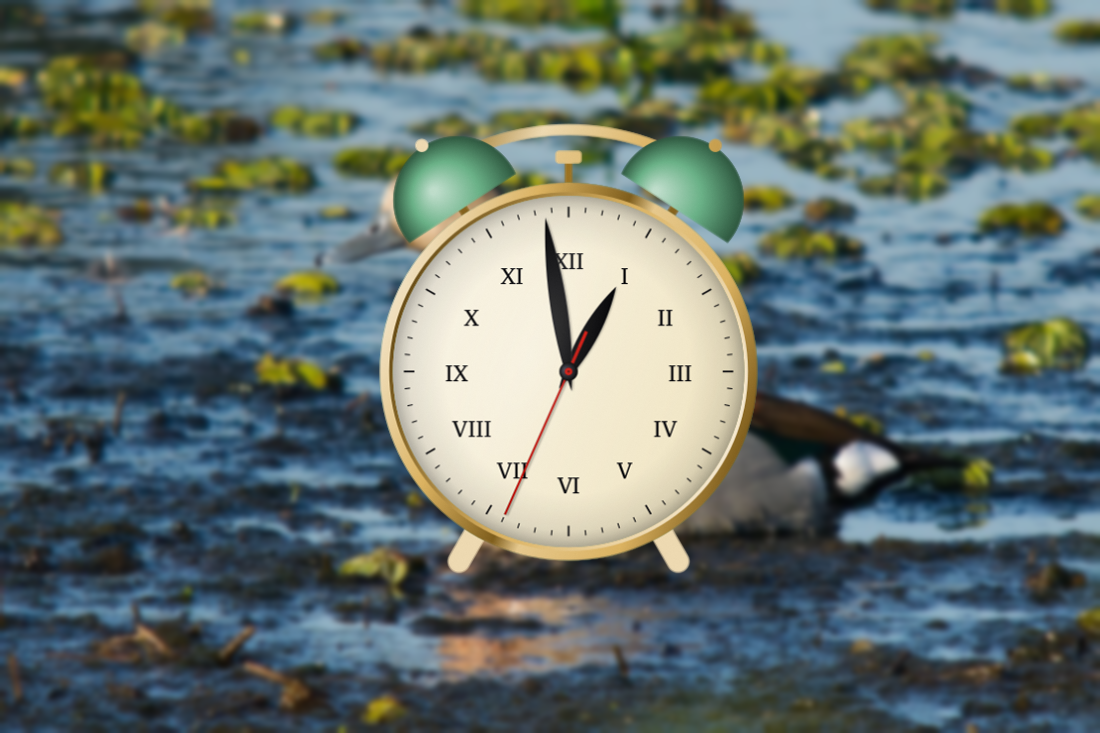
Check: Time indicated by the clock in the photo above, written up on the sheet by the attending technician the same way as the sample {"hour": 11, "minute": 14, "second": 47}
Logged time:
{"hour": 12, "minute": 58, "second": 34}
